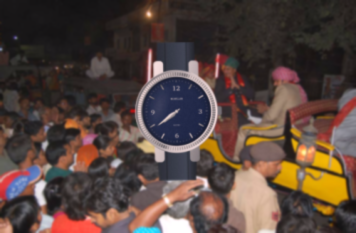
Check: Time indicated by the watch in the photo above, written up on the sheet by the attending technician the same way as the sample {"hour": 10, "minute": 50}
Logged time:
{"hour": 7, "minute": 39}
